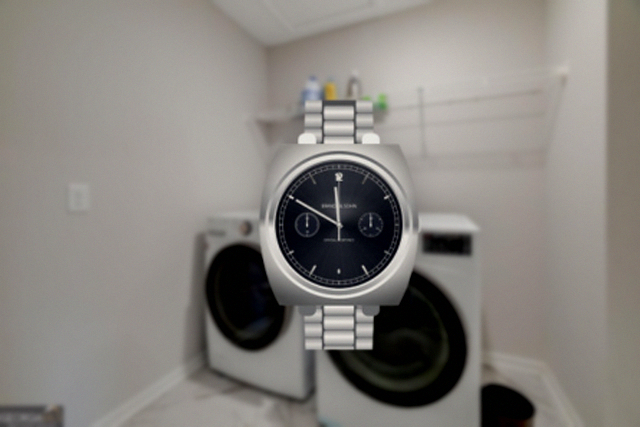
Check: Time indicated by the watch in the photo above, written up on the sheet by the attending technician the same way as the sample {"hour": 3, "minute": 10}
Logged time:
{"hour": 11, "minute": 50}
